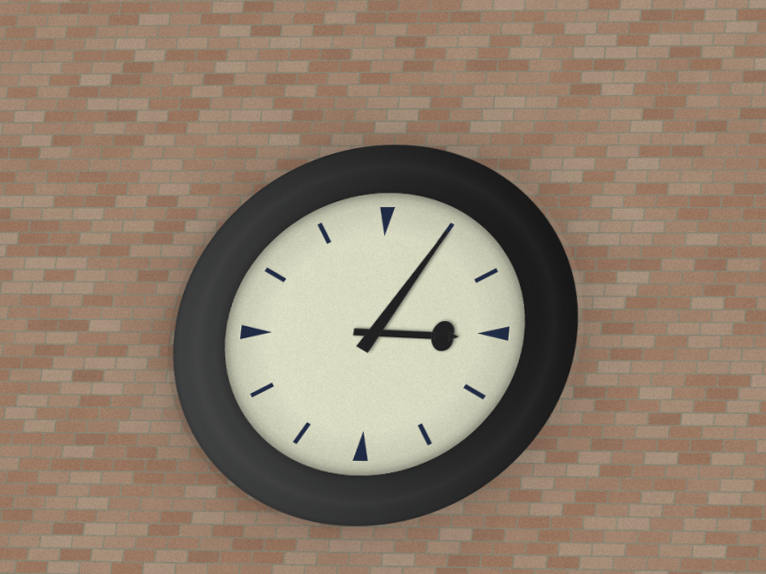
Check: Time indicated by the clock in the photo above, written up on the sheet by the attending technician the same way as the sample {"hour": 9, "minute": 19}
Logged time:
{"hour": 3, "minute": 5}
